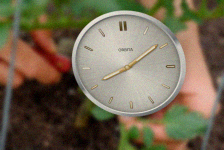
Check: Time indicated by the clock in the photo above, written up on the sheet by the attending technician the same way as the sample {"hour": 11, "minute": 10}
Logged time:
{"hour": 8, "minute": 9}
